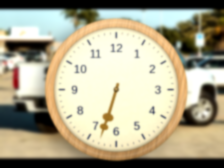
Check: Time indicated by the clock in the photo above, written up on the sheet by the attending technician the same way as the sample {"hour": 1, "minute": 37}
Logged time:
{"hour": 6, "minute": 33}
